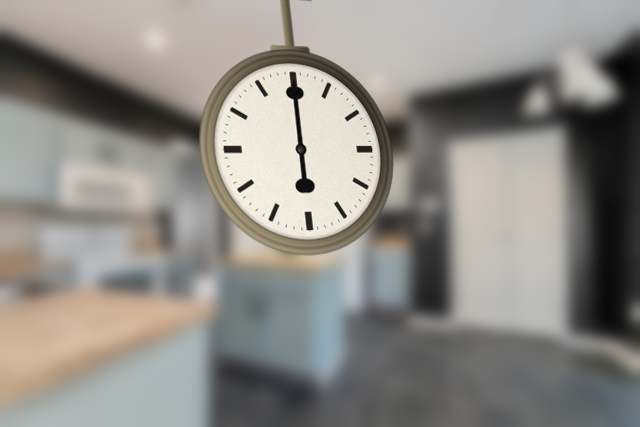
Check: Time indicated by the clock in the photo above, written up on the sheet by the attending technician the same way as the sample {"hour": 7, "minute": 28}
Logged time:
{"hour": 6, "minute": 0}
